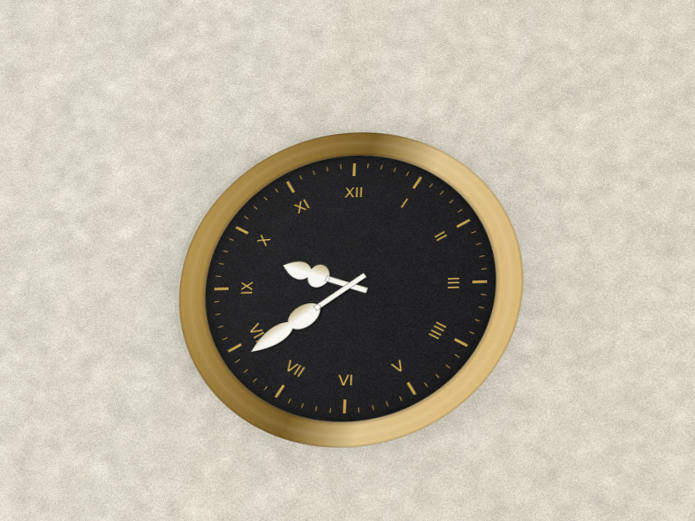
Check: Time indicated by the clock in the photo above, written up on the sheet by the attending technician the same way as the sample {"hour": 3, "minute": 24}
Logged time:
{"hour": 9, "minute": 39}
